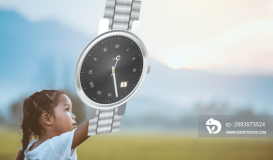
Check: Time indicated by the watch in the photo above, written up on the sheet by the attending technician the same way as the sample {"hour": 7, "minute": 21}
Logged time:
{"hour": 12, "minute": 27}
